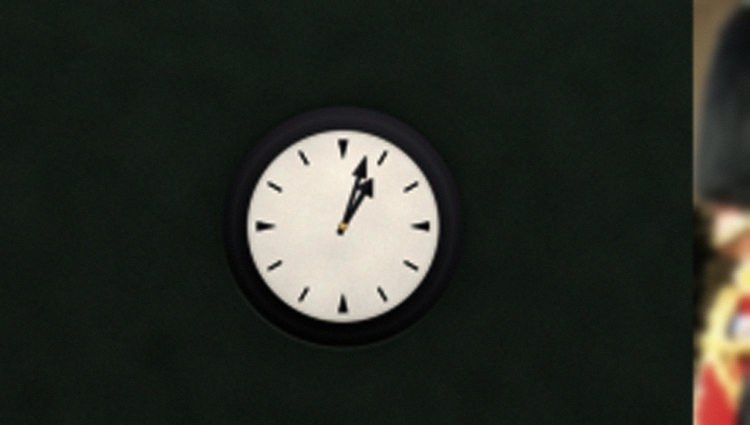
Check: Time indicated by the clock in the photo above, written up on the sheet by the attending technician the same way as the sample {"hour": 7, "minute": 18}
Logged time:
{"hour": 1, "minute": 3}
